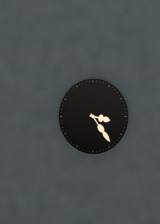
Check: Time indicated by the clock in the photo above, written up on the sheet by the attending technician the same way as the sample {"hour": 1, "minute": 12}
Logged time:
{"hour": 3, "minute": 24}
